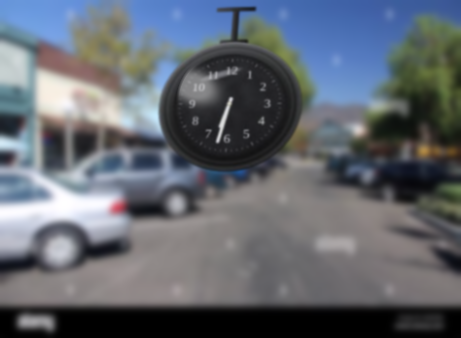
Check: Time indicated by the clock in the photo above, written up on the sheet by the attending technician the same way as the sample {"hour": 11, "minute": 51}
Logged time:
{"hour": 6, "minute": 32}
